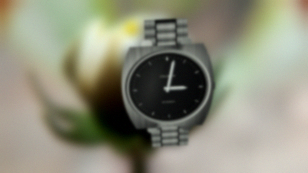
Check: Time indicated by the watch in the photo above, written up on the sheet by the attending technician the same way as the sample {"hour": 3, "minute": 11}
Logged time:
{"hour": 3, "minute": 2}
